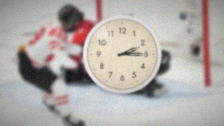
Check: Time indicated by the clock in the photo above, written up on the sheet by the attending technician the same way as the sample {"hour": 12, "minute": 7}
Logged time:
{"hour": 2, "minute": 15}
